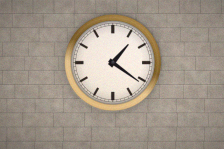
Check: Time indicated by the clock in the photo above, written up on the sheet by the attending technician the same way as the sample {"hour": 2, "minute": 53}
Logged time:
{"hour": 1, "minute": 21}
